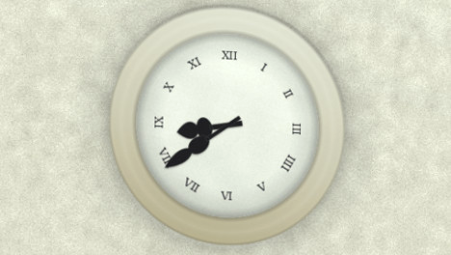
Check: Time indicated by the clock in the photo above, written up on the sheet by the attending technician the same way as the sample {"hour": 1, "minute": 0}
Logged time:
{"hour": 8, "minute": 39}
